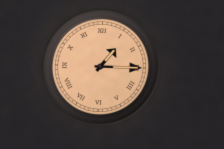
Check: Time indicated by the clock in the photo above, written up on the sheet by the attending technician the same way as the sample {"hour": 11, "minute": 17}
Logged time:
{"hour": 1, "minute": 15}
